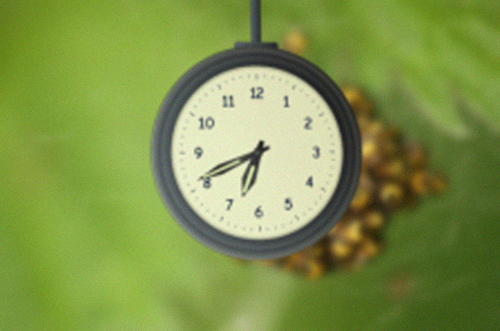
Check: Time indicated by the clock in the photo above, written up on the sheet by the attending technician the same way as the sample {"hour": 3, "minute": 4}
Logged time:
{"hour": 6, "minute": 41}
